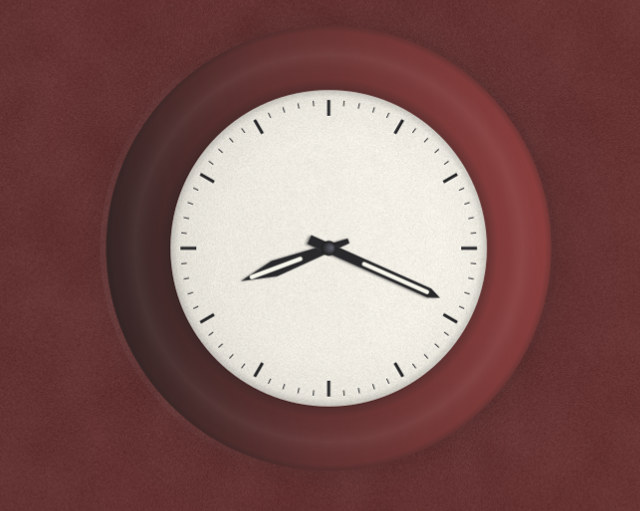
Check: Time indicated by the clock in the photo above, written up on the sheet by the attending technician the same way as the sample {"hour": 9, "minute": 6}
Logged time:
{"hour": 8, "minute": 19}
